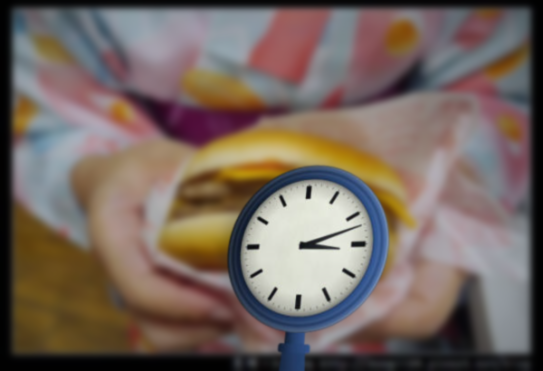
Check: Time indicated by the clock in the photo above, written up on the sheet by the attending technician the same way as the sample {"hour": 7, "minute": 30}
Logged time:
{"hour": 3, "minute": 12}
